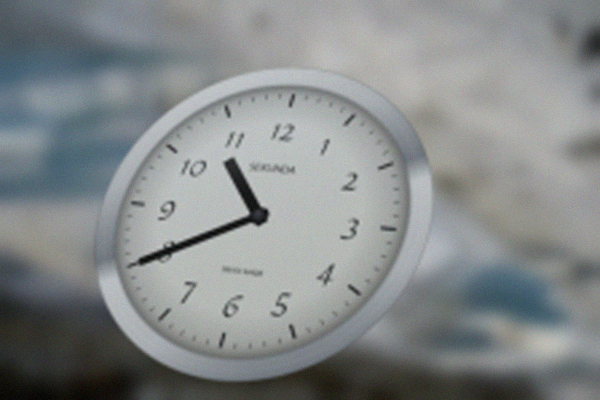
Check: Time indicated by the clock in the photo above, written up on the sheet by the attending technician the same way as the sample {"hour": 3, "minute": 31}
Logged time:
{"hour": 10, "minute": 40}
